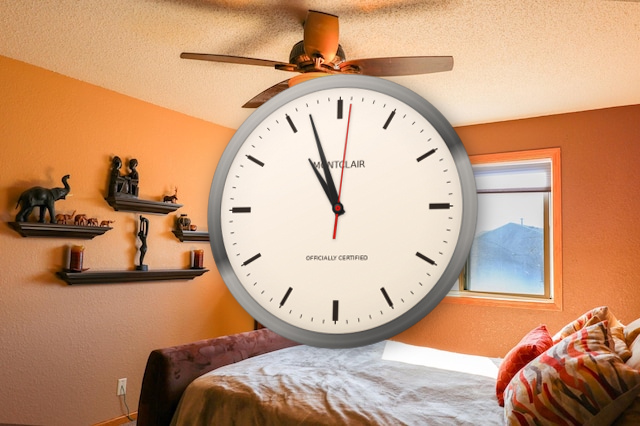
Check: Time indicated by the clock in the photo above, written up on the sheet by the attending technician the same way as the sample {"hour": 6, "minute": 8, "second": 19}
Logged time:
{"hour": 10, "minute": 57, "second": 1}
